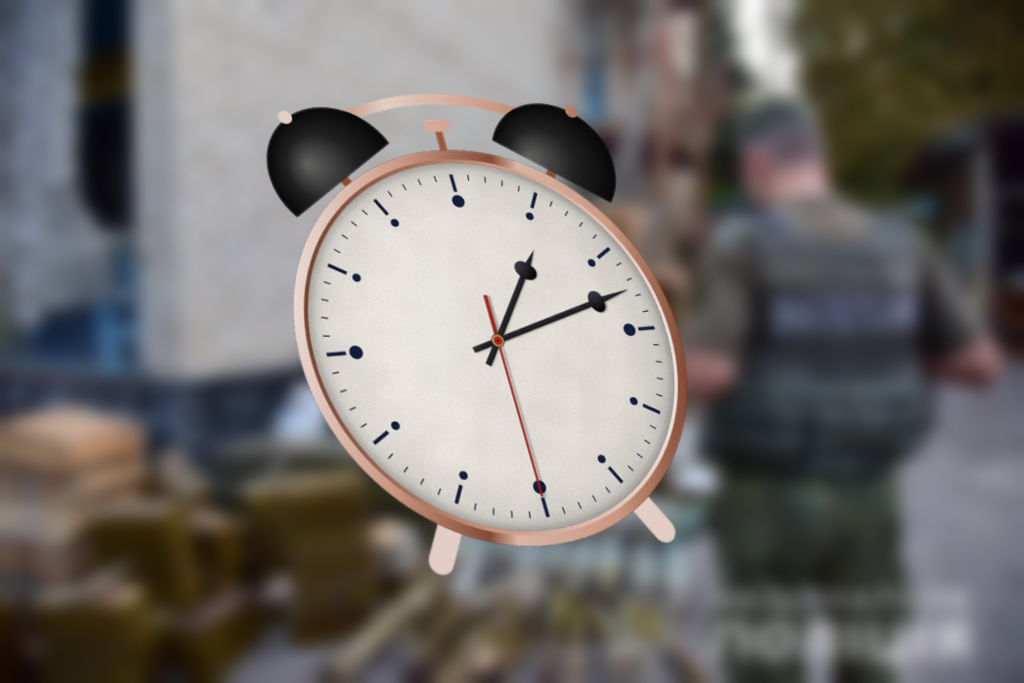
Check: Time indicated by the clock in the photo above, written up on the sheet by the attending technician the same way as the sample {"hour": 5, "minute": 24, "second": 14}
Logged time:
{"hour": 1, "minute": 12, "second": 30}
